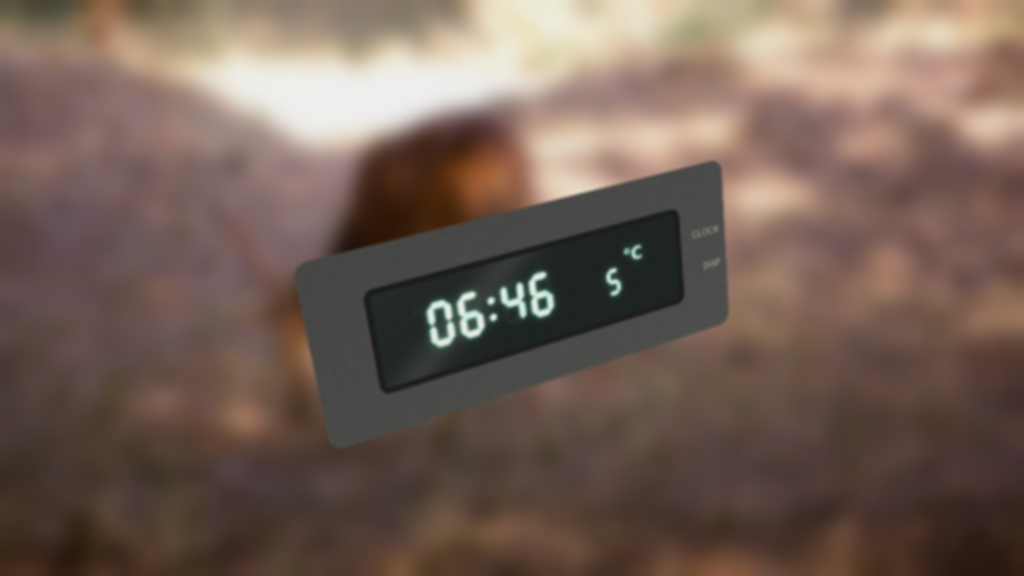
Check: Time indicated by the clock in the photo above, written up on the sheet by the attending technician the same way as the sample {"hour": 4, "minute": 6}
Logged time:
{"hour": 6, "minute": 46}
